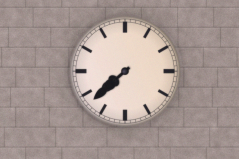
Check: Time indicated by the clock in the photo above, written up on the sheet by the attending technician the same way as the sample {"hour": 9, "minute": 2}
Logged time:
{"hour": 7, "minute": 38}
